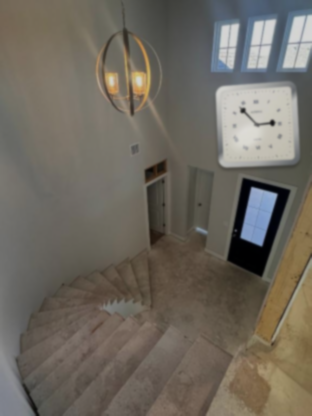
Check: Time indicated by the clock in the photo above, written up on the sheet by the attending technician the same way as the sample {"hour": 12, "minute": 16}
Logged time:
{"hour": 2, "minute": 53}
